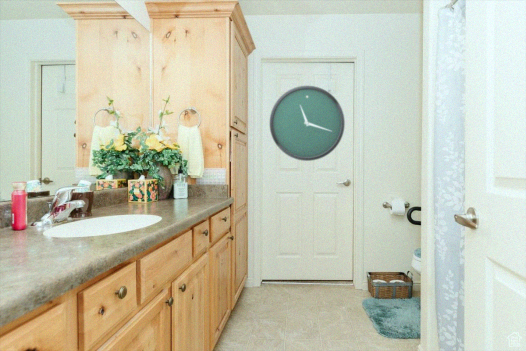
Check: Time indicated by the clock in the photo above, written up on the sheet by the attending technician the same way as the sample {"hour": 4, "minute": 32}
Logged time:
{"hour": 11, "minute": 18}
